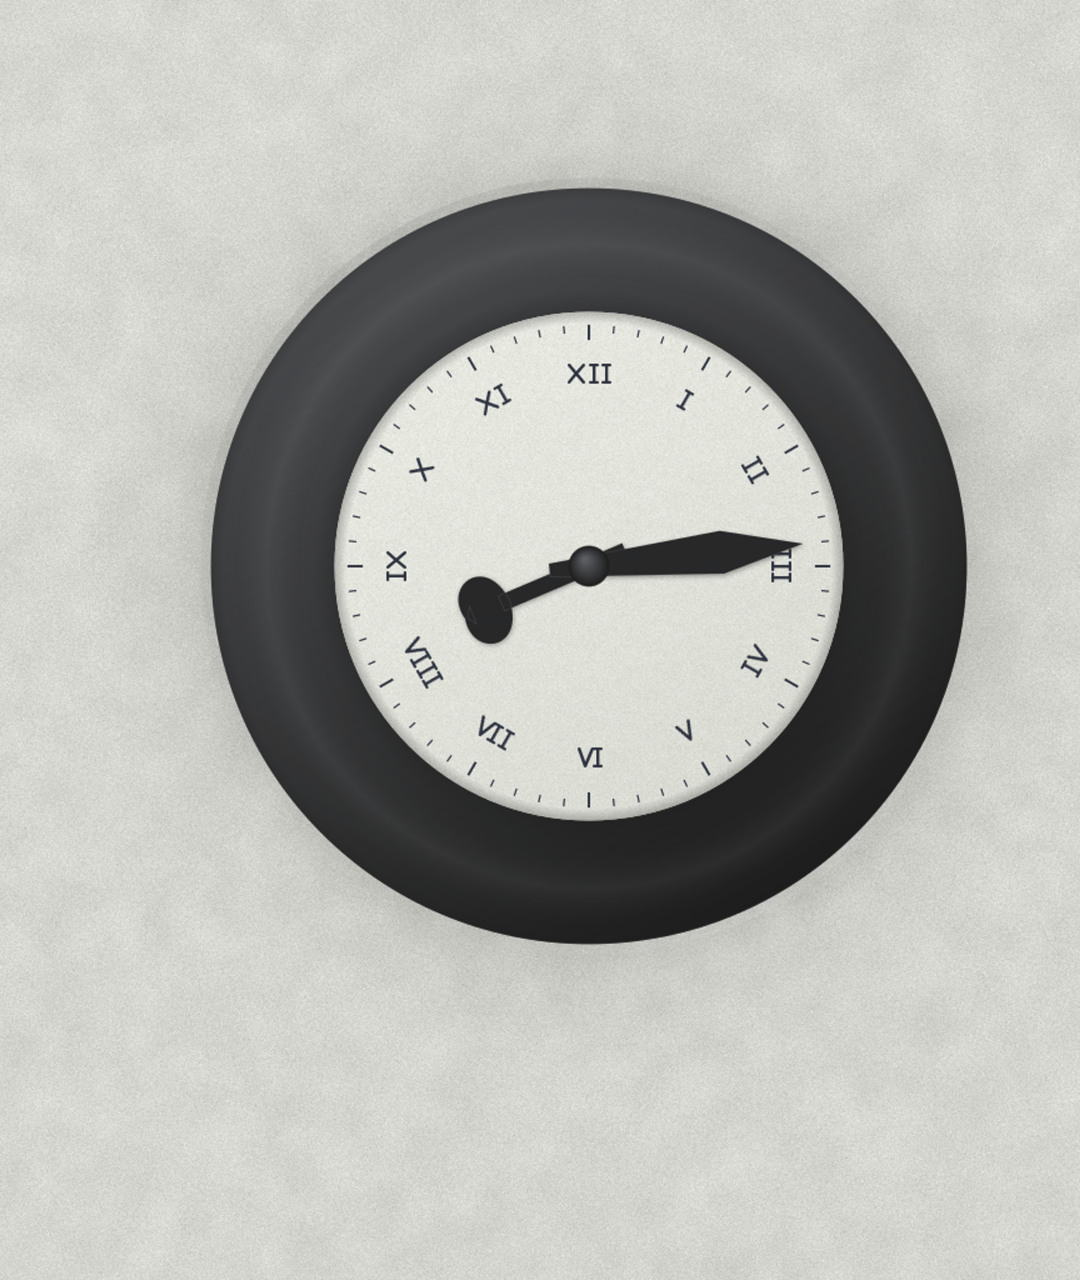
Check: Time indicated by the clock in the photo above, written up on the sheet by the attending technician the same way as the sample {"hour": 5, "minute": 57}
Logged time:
{"hour": 8, "minute": 14}
